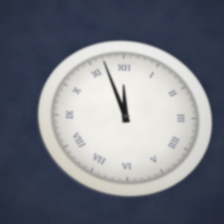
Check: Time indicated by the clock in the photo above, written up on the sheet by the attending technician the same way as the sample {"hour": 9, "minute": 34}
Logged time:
{"hour": 11, "minute": 57}
